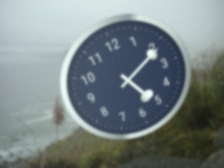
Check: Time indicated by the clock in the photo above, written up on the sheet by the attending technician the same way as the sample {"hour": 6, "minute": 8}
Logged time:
{"hour": 5, "minute": 11}
